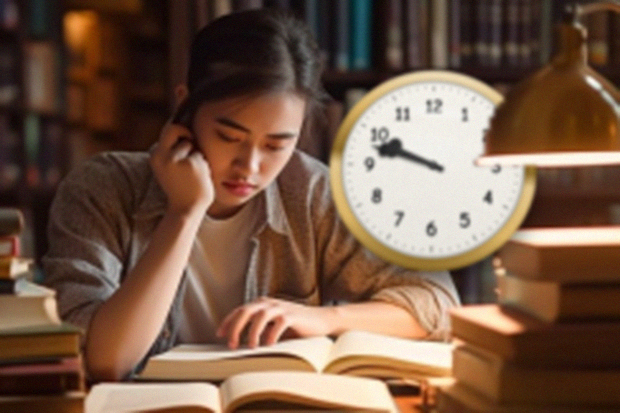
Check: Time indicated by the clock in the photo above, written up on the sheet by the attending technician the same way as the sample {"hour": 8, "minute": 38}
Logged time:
{"hour": 9, "minute": 48}
